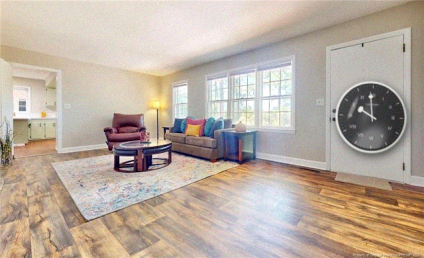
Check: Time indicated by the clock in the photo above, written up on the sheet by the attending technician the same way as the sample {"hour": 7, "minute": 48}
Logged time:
{"hour": 9, "minute": 59}
